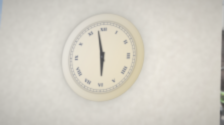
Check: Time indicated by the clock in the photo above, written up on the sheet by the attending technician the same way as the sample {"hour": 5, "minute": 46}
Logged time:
{"hour": 5, "minute": 58}
